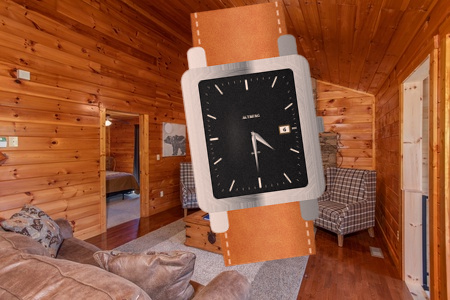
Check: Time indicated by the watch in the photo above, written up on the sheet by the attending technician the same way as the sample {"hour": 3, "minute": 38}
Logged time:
{"hour": 4, "minute": 30}
